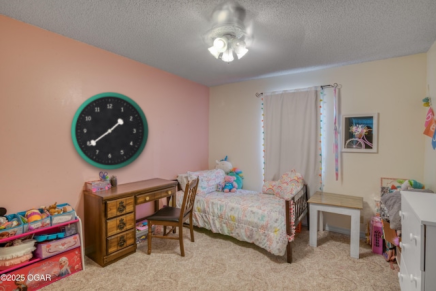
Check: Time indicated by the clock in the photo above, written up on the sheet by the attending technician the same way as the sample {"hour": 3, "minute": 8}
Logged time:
{"hour": 1, "minute": 39}
